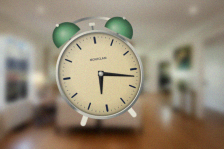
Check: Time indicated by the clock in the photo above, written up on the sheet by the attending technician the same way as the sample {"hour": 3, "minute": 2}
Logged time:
{"hour": 6, "minute": 17}
